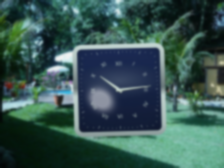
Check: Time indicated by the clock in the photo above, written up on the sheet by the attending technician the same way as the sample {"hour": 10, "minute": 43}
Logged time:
{"hour": 10, "minute": 14}
